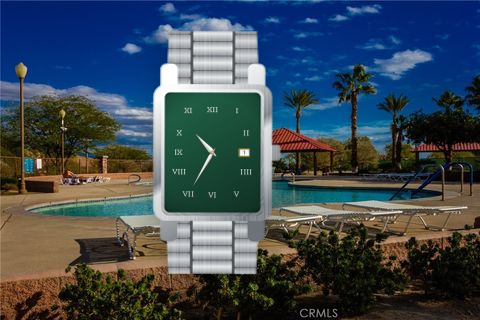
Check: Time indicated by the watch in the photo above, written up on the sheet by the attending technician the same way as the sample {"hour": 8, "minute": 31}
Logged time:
{"hour": 10, "minute": 35}
